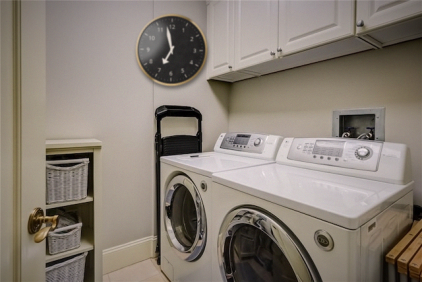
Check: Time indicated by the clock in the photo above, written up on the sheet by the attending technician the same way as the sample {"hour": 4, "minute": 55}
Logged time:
{"hour": 6, "minute": 58}
